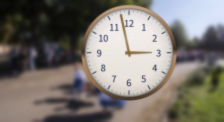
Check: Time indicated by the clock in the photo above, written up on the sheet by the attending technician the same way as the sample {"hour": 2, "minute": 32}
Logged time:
{"hour": 2, "minute": 58}
